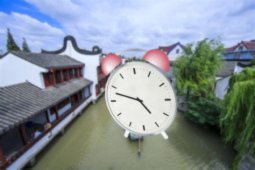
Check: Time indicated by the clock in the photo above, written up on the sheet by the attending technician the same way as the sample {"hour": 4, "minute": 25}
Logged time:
{"hour": 4, "minute": 48}
